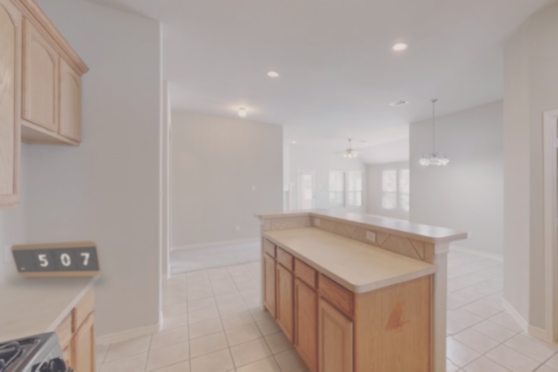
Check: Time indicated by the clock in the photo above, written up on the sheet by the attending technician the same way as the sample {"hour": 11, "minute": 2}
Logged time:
{"hour": 5, "minute": 7}
